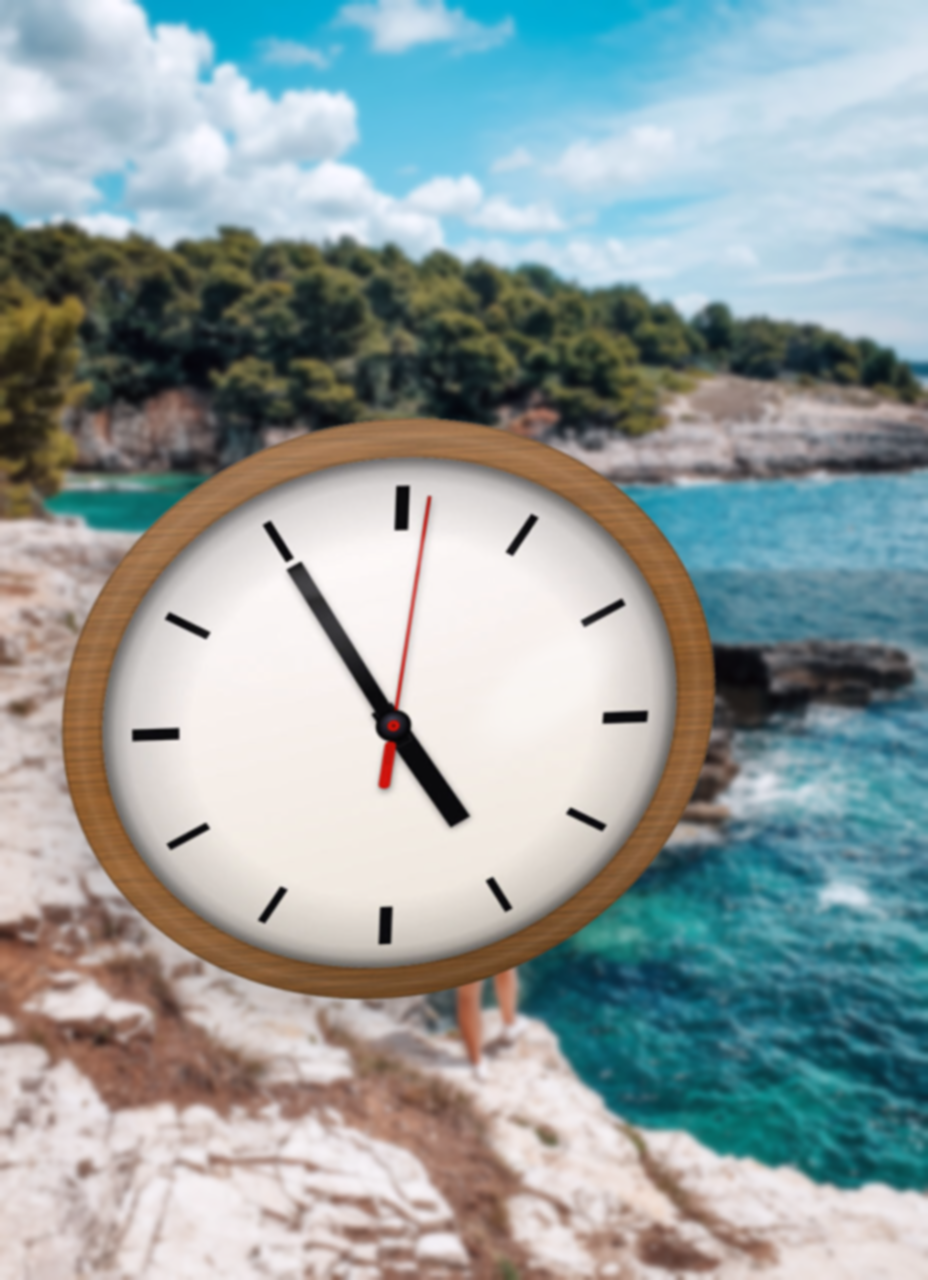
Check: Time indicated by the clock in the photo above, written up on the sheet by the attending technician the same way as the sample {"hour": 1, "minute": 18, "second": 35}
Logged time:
{"hour": 4, "minute": 55, "second": 1}
